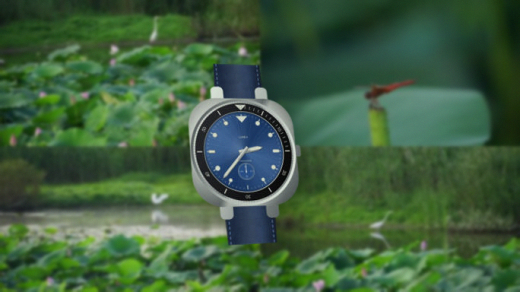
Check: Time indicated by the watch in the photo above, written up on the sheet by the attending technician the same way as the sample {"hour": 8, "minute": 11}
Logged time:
{"hour": 2, "minute": 37}
